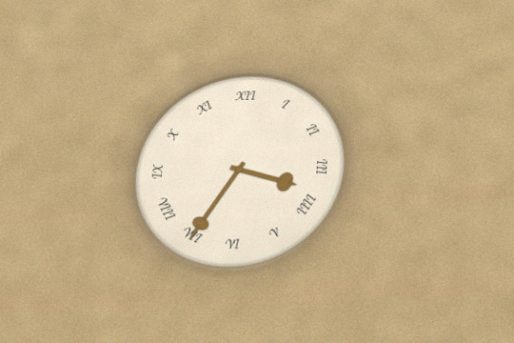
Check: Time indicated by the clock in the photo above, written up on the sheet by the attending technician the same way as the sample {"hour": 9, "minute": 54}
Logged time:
{"hour": 3, "minute": 35}
